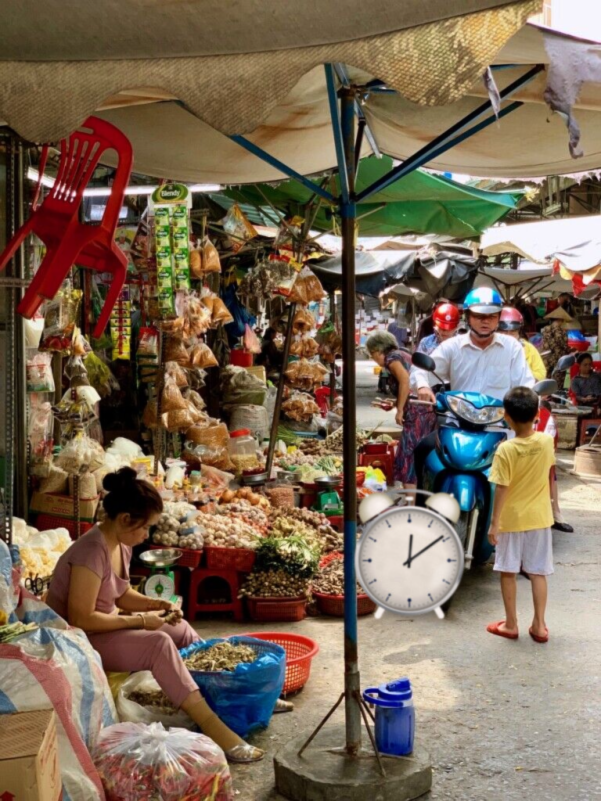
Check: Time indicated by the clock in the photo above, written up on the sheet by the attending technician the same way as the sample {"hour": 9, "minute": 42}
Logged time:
{"hour": 12, "minute": 9}
